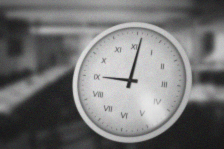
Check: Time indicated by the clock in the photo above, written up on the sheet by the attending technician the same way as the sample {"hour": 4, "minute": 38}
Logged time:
{"hour": 9, "minute": 1}
